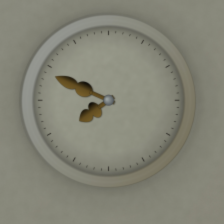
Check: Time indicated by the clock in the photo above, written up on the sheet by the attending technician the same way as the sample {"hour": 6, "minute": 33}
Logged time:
{"hour": 7, "minute": 49}
